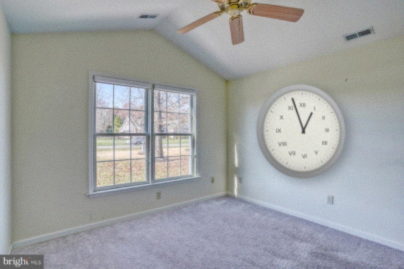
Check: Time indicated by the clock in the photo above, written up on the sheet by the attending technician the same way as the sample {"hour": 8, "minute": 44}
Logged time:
{"hour": 12, "minute": 57}
